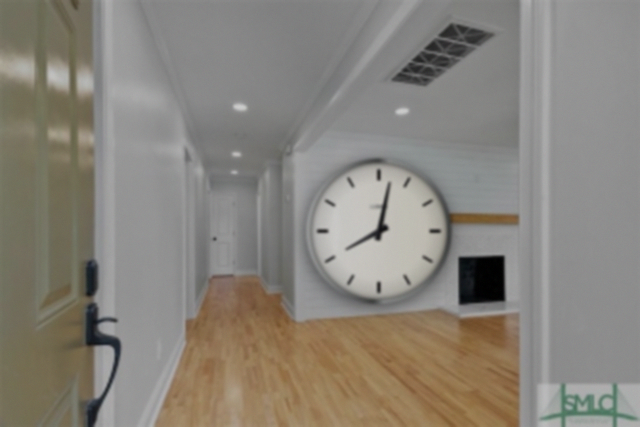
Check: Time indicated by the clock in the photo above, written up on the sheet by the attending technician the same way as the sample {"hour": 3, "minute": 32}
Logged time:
{"hour": 8, "minute": 2}
